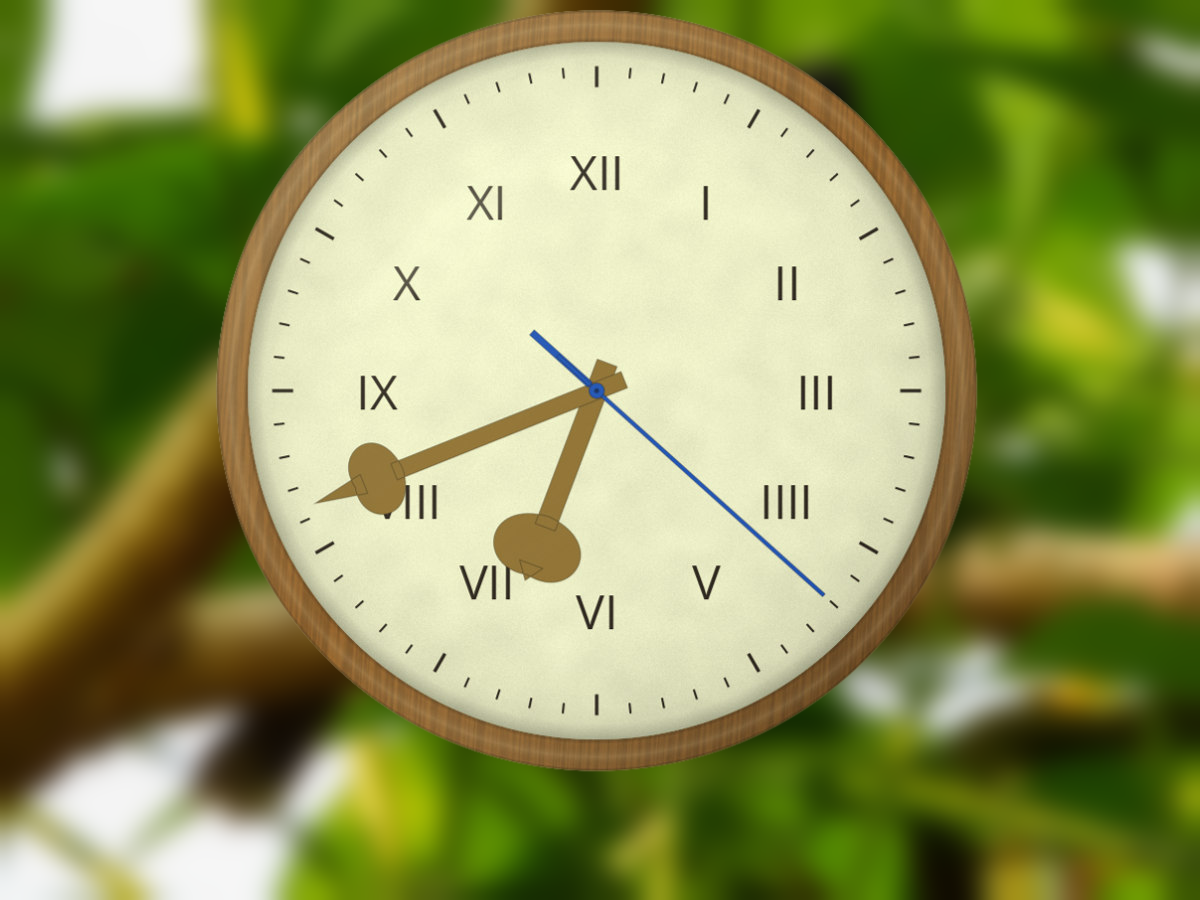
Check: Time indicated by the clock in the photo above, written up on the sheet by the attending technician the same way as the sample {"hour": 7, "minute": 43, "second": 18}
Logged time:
{"hour": 6, "minute": 41, "second": 22}
